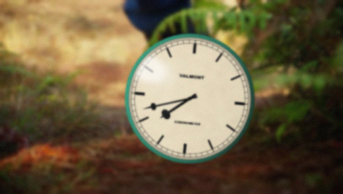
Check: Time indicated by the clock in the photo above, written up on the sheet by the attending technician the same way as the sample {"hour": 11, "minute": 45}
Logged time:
{"hour": 7, "minute": 42}
